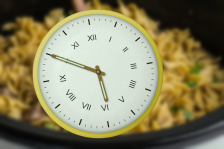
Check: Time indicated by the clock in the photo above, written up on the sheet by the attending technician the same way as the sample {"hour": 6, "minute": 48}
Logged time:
{"hour": 5, "minute": 50}
